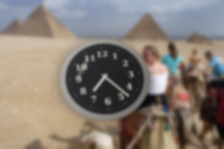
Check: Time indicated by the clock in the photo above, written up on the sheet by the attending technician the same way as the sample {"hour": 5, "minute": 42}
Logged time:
{"hour": 7, "minute": 23}
